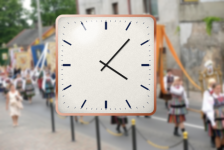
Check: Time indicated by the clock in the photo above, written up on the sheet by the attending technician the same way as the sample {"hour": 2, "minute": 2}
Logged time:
{"hour": 4, "minute": 7}
